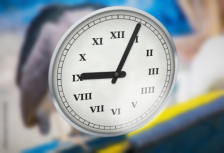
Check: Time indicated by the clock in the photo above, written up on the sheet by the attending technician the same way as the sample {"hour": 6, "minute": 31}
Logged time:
{"hour": 9, "minute": 4}
